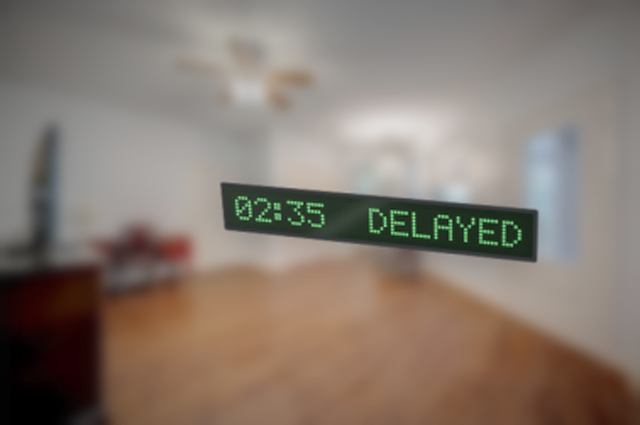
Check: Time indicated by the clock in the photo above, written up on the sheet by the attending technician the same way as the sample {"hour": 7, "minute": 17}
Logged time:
{"hour": 2, "minute": 35}
